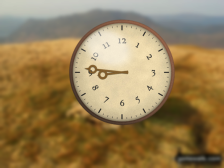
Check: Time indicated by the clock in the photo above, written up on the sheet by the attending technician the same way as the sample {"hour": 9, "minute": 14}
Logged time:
{"hour": 8, "minute": 46}
